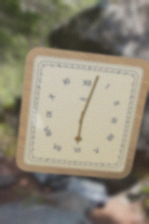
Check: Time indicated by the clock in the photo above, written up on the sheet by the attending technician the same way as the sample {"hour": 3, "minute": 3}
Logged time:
{"hour": 6, "minute": 2}
